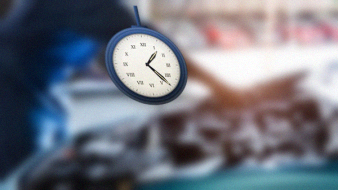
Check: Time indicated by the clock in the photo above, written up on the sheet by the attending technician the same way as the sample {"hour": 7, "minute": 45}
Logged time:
{"hour": 1, "minute": 23}
